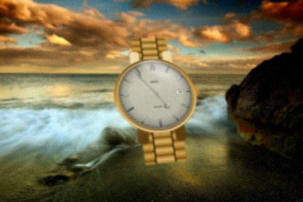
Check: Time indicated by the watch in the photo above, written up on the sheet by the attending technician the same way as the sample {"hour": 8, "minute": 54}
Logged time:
{"hour": 4, "minute": 54}
